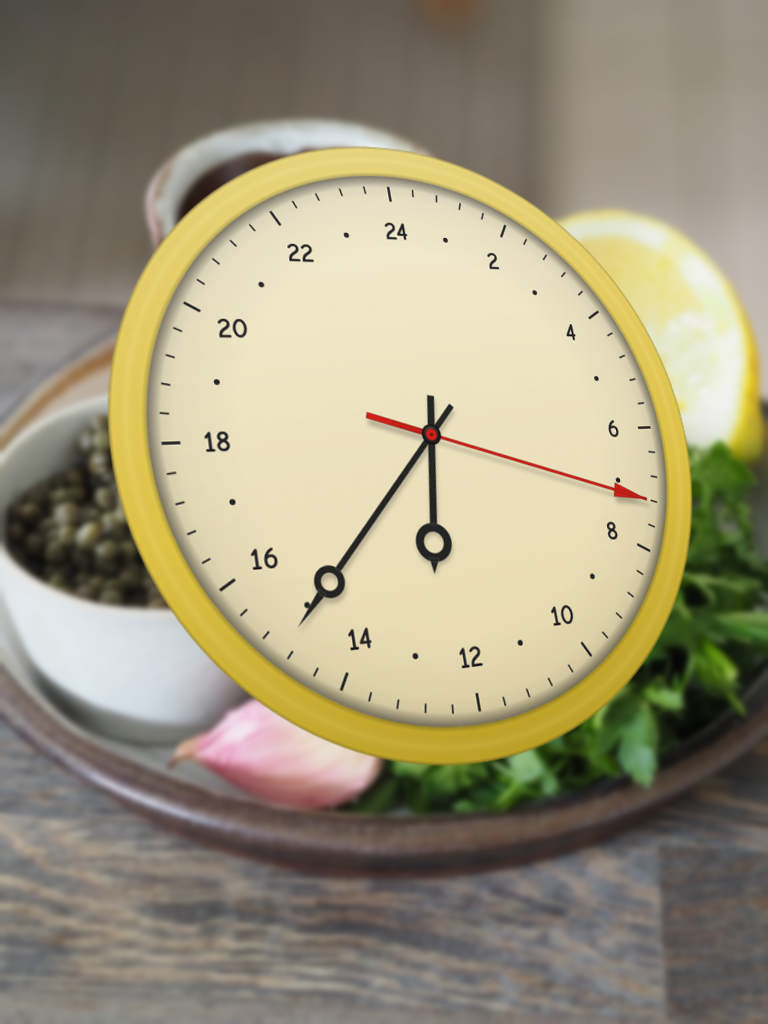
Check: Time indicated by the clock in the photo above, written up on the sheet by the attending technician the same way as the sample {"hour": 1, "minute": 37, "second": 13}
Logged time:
{"hour": 12, "minute": 37, "second": 18}
